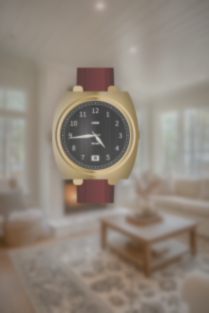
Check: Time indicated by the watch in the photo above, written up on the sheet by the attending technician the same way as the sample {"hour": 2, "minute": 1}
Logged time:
{"hour": 4, "minute": 44}
